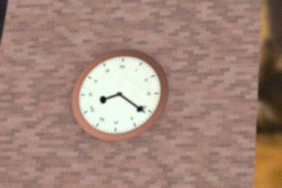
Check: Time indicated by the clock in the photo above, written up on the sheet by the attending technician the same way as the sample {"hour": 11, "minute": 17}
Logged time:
{"hour": 8, "minute": 21}
